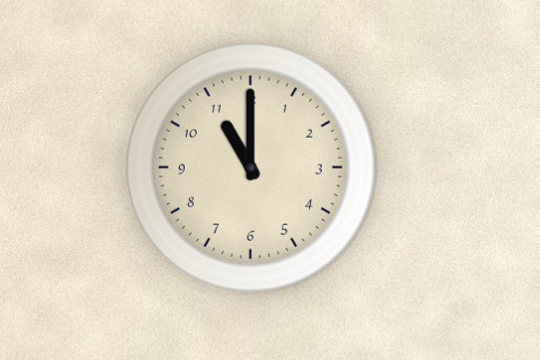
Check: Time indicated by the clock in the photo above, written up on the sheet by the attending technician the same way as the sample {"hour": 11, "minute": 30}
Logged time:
{"hour": 11, "minute": 0}
